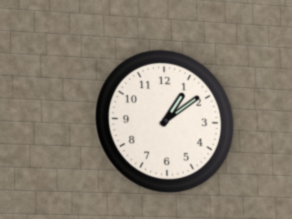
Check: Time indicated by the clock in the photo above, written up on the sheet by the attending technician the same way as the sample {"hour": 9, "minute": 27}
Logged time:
{"hour": 1, "minute": 9}
